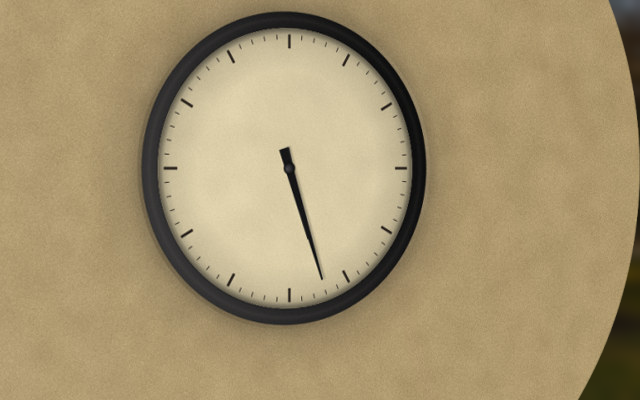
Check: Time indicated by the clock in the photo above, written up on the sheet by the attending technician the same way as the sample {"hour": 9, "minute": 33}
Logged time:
{"hour": 5, "minute": 27}
